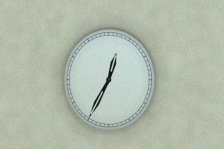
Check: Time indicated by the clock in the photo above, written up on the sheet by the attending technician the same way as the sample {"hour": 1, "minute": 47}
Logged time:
{"hour": 12, "minute": 35}
